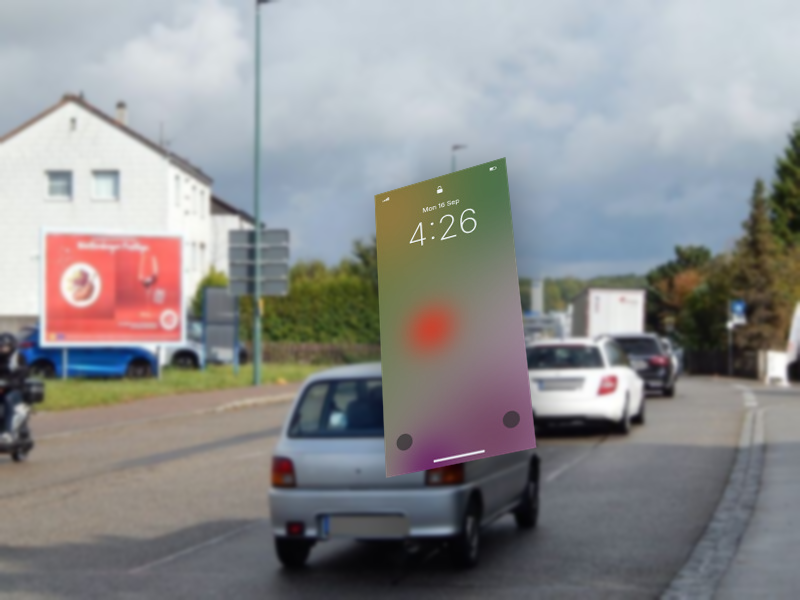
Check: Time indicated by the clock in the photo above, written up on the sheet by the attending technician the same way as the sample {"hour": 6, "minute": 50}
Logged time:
{"hour": 4, "minute": 26}
